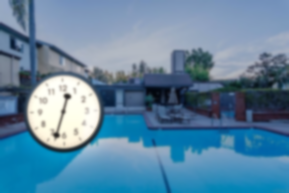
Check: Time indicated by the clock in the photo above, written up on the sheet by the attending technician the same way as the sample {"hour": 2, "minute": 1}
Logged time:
{"hour": 12, "minute": 33}
